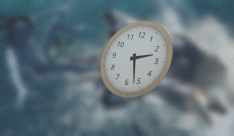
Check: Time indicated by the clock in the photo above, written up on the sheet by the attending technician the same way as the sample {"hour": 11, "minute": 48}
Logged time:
{"hour": 2, "minute": 27}
